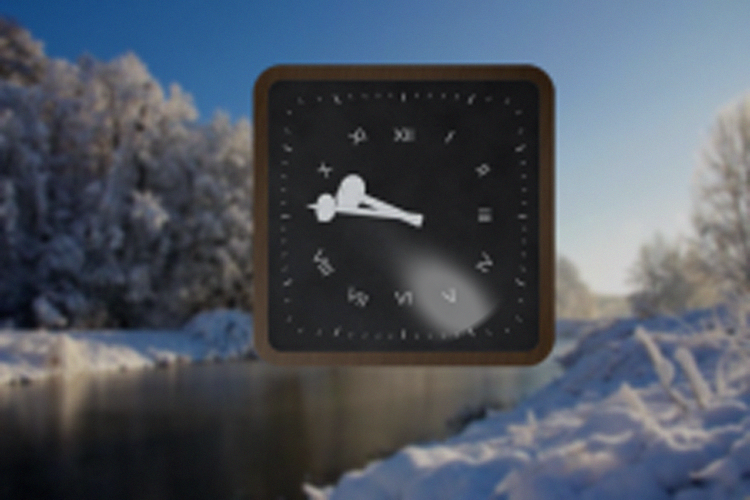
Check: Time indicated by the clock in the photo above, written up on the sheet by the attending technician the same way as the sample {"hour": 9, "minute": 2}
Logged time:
{"hour": 9, "minute": 46}
